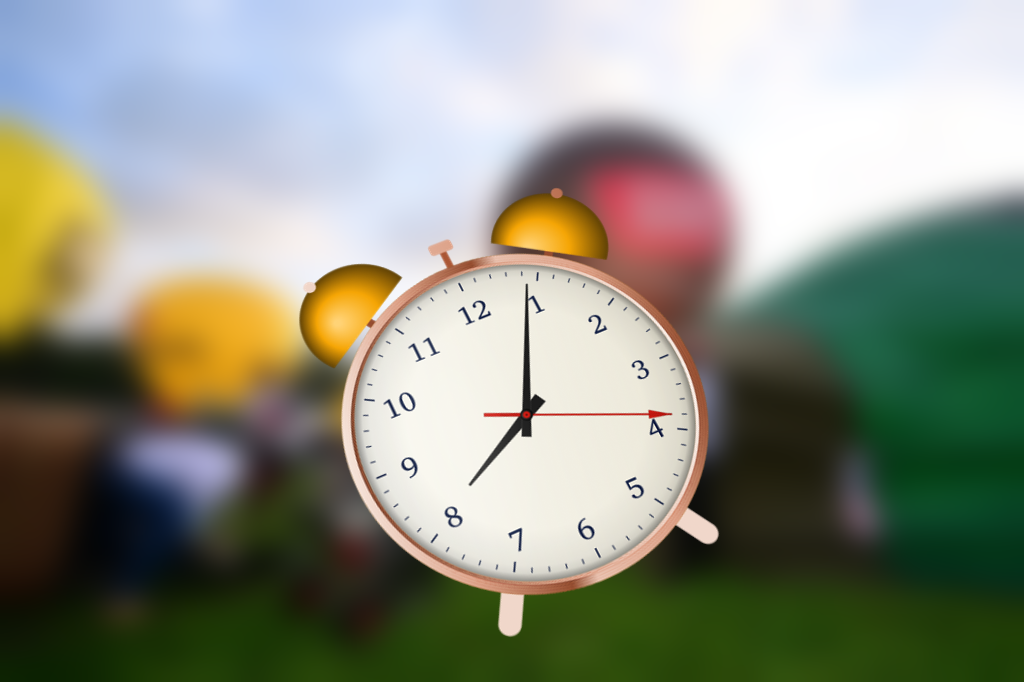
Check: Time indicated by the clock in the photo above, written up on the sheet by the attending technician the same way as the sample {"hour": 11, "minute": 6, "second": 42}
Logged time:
{"hour": 8, "minute": 4, "second": 19}
